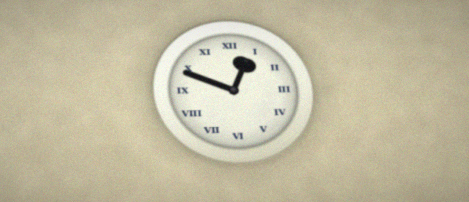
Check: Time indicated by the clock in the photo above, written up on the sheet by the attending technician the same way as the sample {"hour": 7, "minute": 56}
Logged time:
{"hour": 12, "minute": 49}
